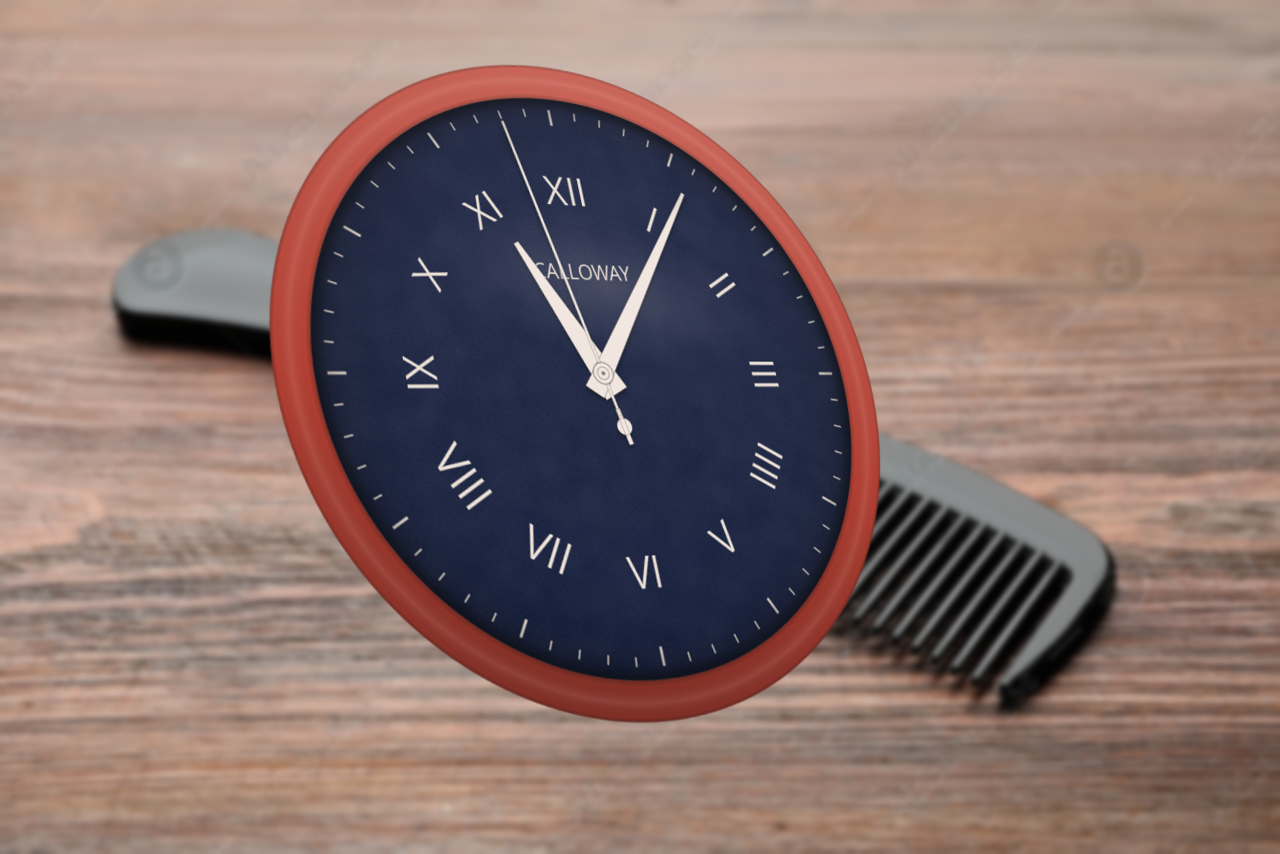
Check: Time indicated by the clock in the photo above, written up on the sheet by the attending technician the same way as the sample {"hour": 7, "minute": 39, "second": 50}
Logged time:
{"hour": 11, "minute": 5, "second": 58}
